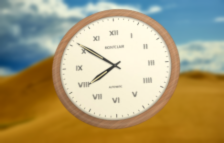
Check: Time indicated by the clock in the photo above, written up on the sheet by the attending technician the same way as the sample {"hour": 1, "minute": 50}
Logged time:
{"hour": 7, "minute": 51}
